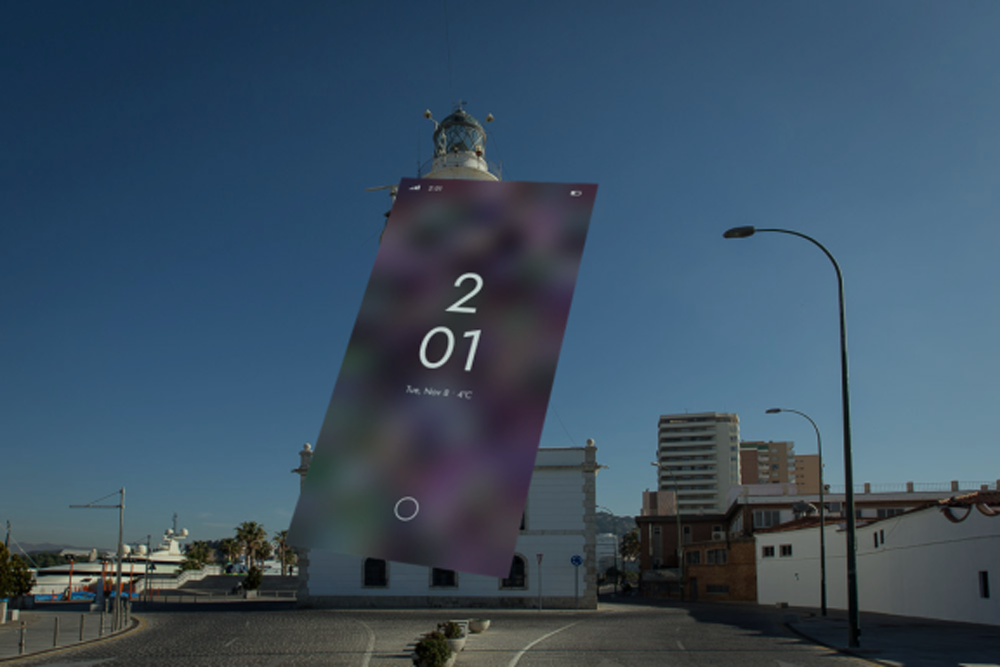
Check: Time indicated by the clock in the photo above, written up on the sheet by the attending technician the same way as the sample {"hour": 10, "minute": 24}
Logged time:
{"hour": 2, "minute": 1}
